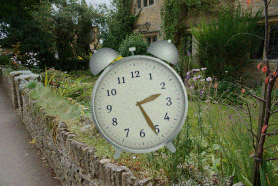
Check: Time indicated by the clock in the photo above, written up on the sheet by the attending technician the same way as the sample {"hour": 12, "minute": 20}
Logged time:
{"hour": 2, "minute": 26}
